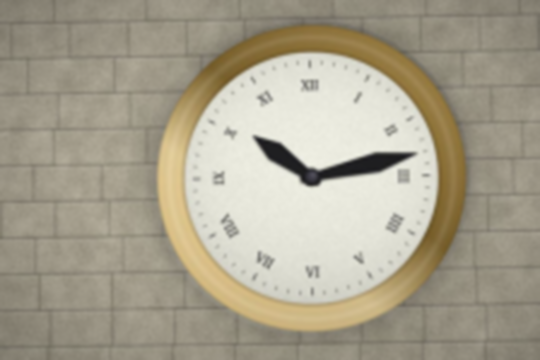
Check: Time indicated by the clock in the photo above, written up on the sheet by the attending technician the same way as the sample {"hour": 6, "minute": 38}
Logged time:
{"hour": 10, "minute": 13}
